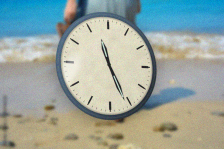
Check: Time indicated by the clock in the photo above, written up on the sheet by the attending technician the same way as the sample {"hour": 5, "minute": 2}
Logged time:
{"hour": 11, "minute": 26}
